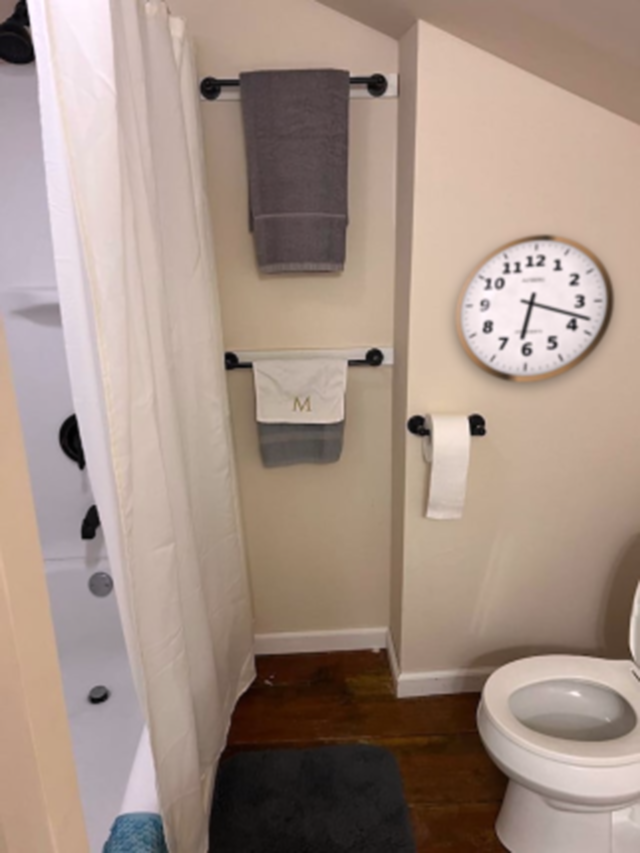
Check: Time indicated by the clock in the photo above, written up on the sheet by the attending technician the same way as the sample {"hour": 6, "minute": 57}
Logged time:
{"hour": 6, "minute": 18}
